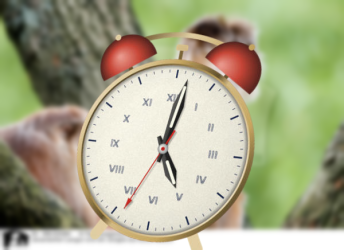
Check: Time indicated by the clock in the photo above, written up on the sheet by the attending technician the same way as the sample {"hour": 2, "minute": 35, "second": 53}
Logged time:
{"hour": 5, "minute": 1, "second": 34}
